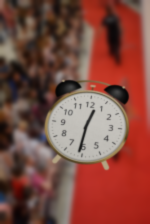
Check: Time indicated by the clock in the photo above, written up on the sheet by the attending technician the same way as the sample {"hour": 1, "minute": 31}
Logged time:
{"hour": 12, "minute": 31}
